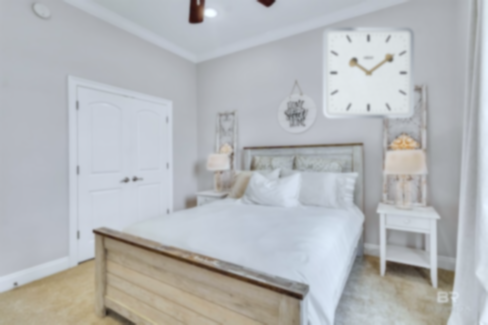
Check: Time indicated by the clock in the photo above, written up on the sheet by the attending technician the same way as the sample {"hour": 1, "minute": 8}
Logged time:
{"hour": 10, "minute": 9}
